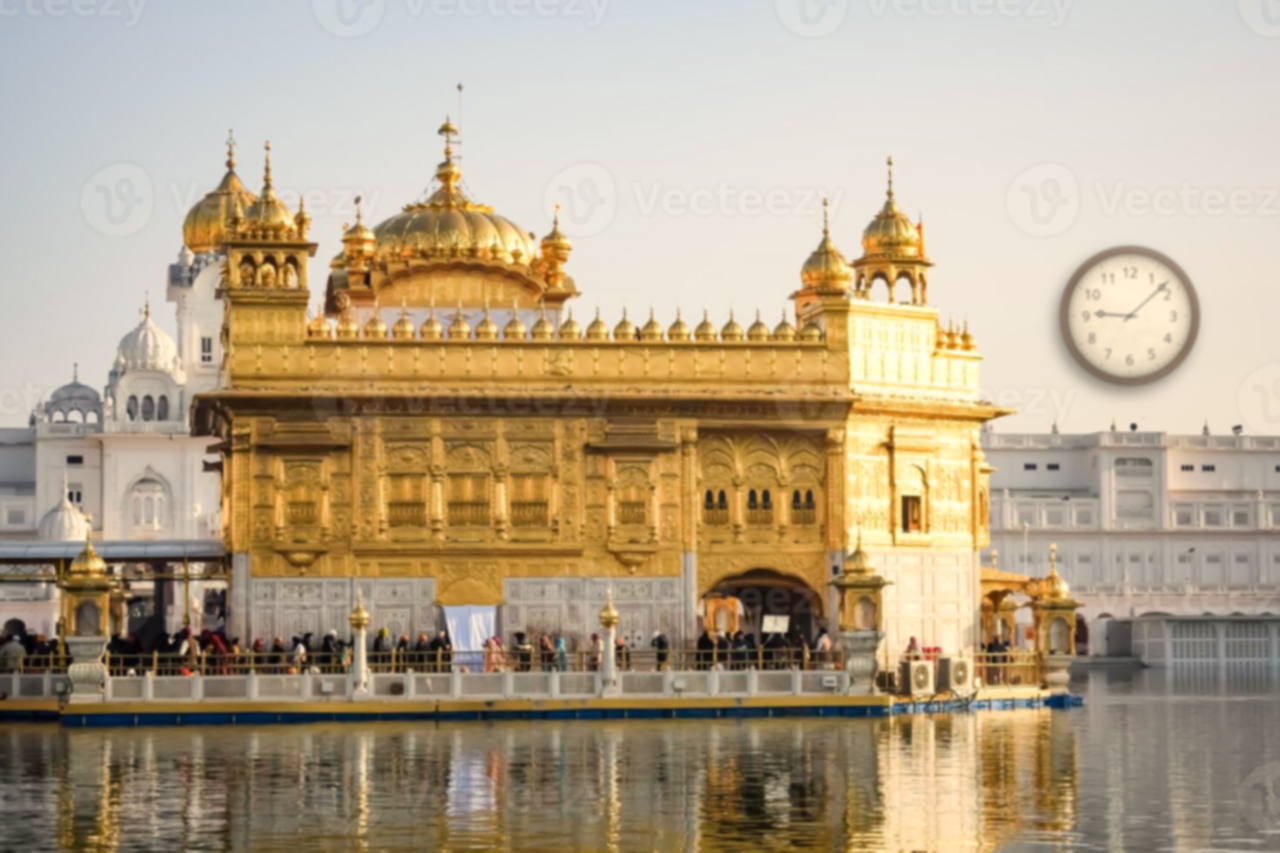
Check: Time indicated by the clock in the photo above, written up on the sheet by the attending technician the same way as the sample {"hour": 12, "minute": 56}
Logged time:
{"hour": 9, "minute": 8}
